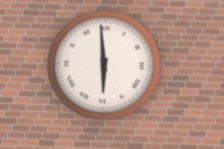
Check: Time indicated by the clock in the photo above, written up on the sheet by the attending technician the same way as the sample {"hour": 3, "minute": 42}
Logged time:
{"hour": 5, "minute": 59}
